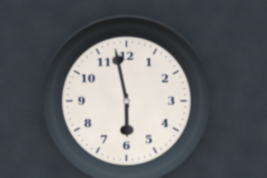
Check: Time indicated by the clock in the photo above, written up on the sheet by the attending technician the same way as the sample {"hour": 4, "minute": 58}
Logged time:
{"hour": 5, "minute": 58}
